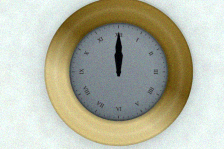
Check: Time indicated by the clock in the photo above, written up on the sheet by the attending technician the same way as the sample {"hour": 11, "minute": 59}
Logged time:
{"hour": 12, "minute": 0}
